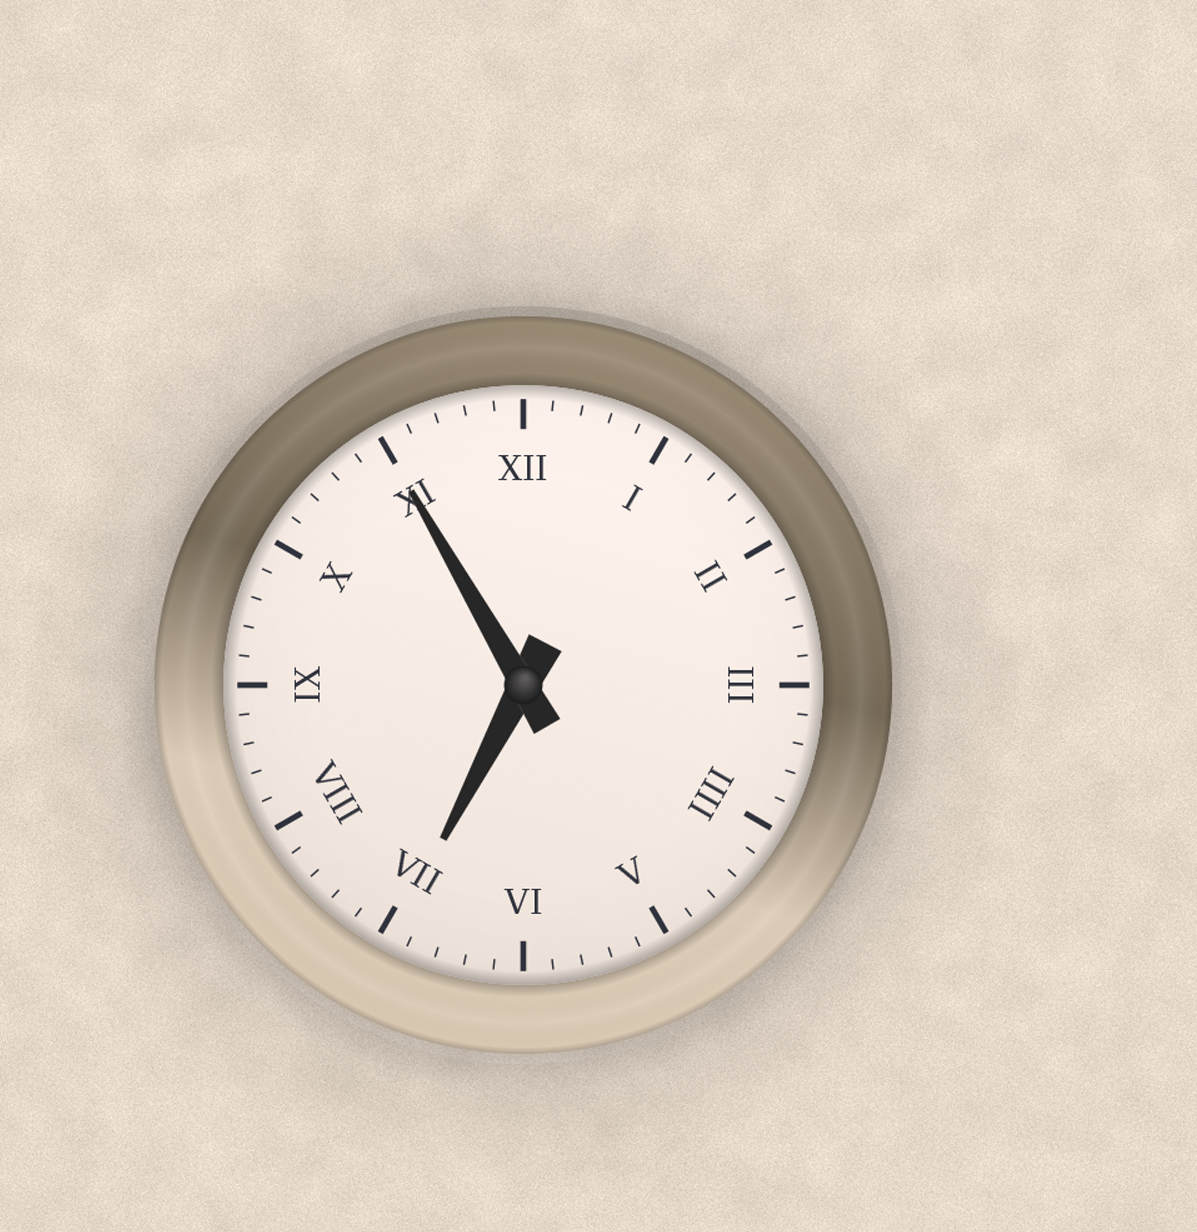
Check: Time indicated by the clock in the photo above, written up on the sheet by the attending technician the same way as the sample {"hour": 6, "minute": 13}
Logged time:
{"hour": 6, "minute": 55}
